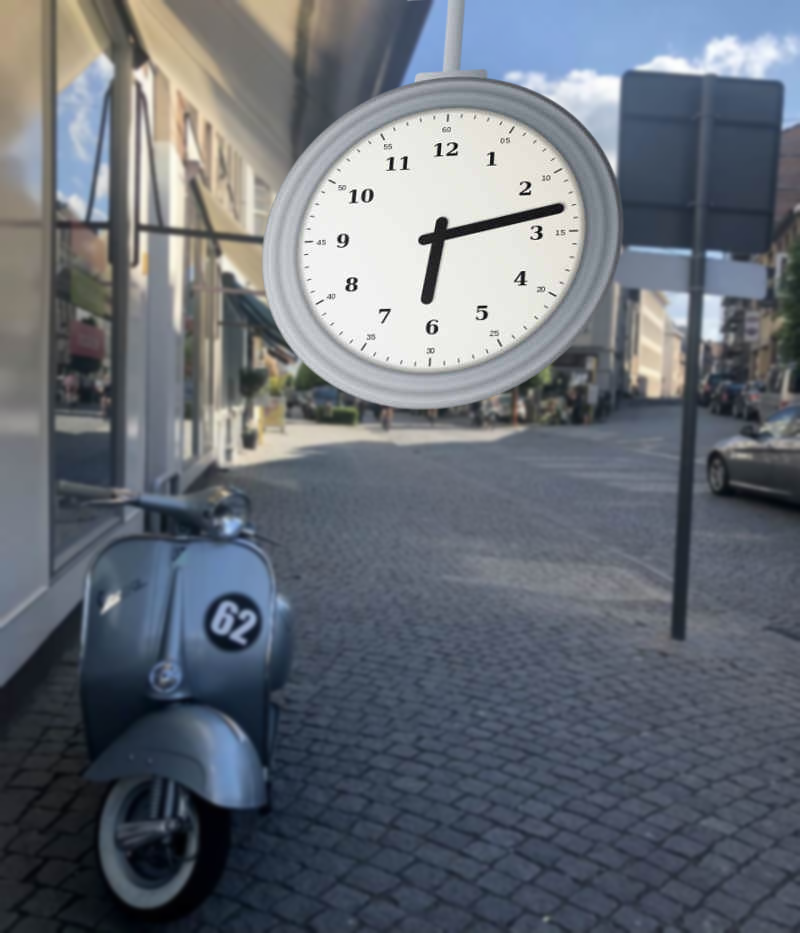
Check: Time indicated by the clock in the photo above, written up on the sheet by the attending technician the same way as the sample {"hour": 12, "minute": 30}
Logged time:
{"hour": 6, "minute": 13}
